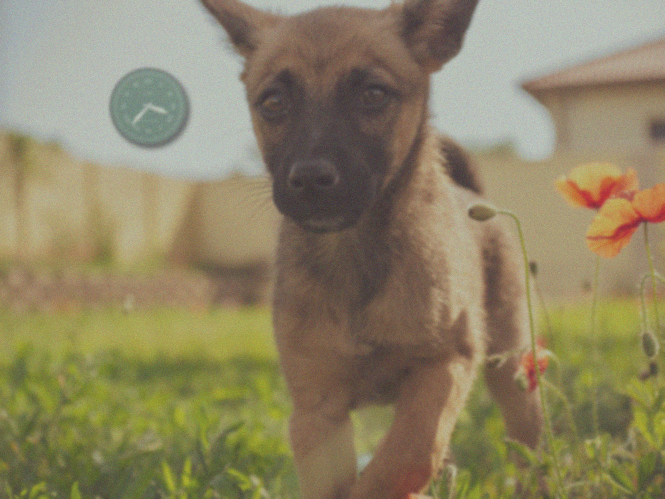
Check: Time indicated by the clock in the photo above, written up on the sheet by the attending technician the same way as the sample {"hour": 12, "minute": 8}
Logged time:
{"hour": 3, "minute": 37}
